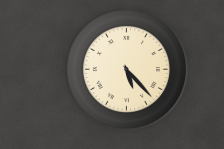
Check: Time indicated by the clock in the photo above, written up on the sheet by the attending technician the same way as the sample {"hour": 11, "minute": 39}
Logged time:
{"hour": 5, "minute": 23}
